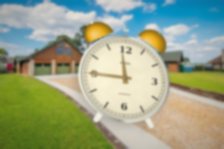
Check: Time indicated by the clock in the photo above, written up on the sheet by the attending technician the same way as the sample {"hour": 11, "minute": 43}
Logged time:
{"hour": 11, "minute": 45}
